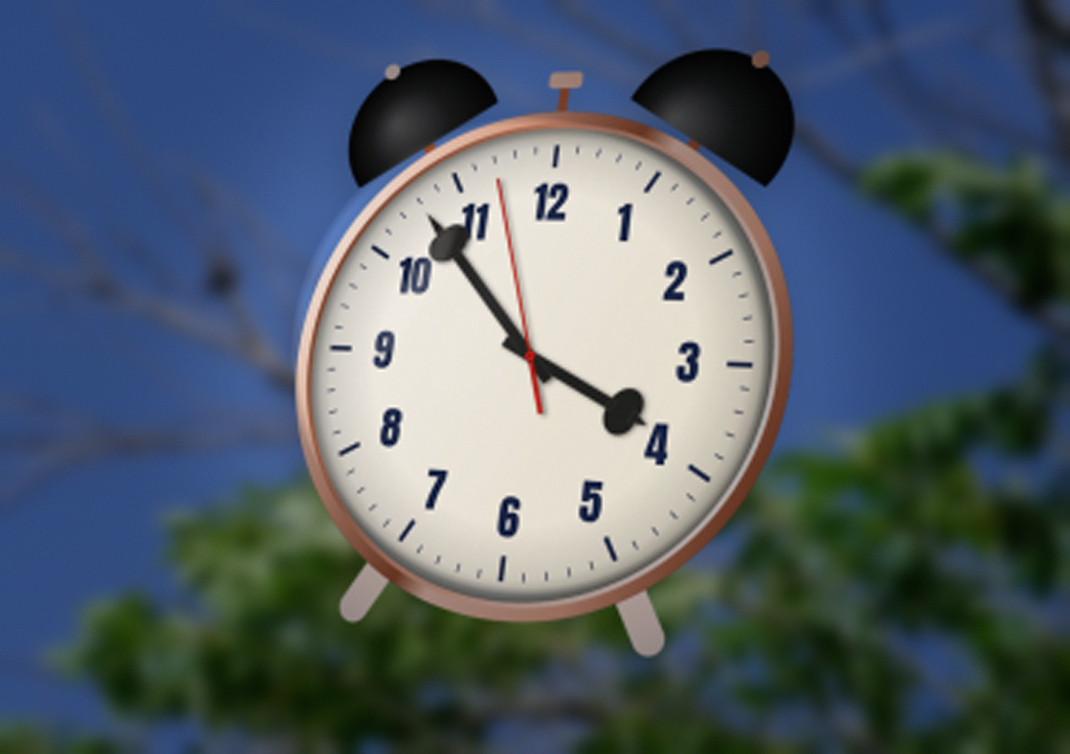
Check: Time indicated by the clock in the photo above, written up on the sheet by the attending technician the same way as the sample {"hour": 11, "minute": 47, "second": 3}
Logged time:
{"hour": 3, "minute": 52, "second": 57}
